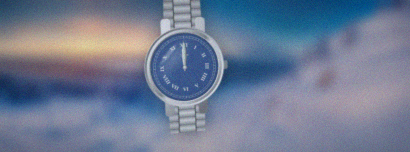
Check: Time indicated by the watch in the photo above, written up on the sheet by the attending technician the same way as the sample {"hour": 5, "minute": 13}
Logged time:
{"hour": 12, "minute": 0}
